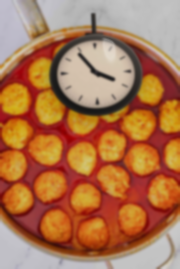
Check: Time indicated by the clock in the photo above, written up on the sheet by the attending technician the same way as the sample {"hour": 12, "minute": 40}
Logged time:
{"hour": 3, "minute": 54}
